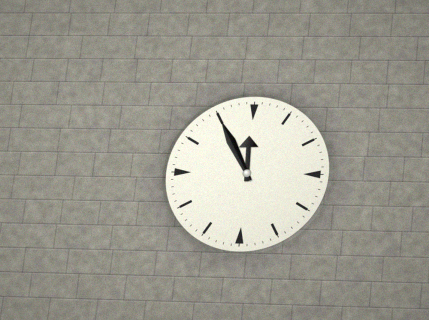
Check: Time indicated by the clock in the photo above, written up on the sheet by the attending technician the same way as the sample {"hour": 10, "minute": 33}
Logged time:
{"hour": 11, "minute": 55}
